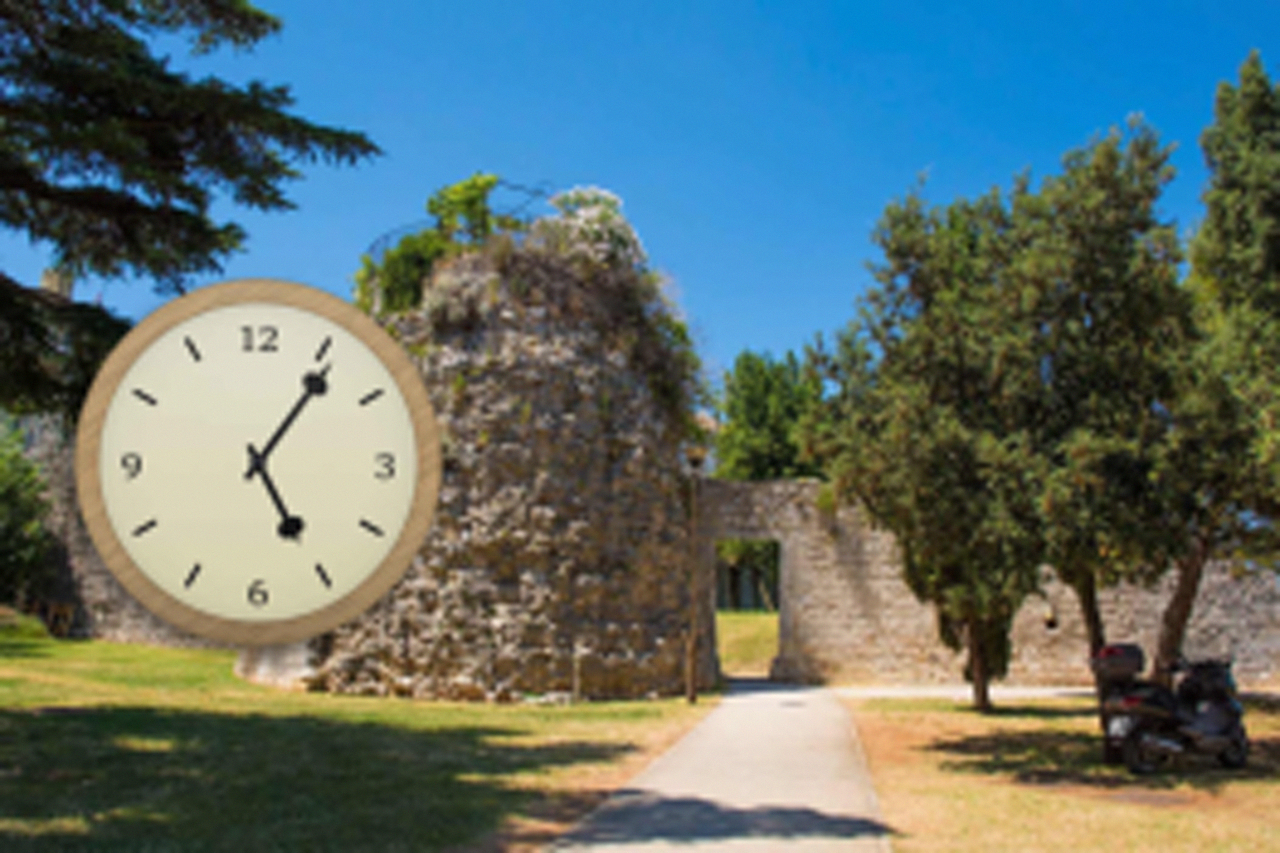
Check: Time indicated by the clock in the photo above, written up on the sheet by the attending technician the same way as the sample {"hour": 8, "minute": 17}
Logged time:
{"hour": 5, "minute": 6}
